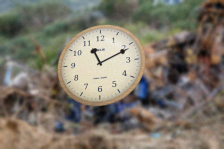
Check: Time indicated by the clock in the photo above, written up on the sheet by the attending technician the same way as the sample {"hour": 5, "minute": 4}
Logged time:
{"hour": 11, "minute": 11}
